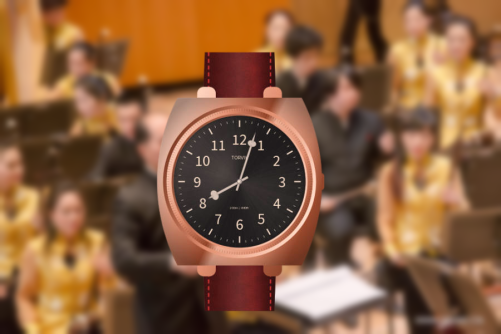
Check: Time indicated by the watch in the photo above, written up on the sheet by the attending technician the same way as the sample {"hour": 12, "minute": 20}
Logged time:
{"hour": 8, "minute": 3}
